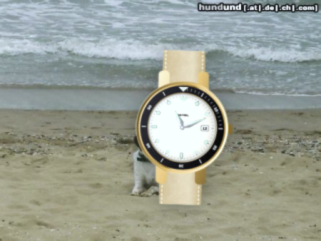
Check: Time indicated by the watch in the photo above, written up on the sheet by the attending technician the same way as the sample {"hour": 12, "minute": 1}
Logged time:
{"hour": 11, "minute": 11}
